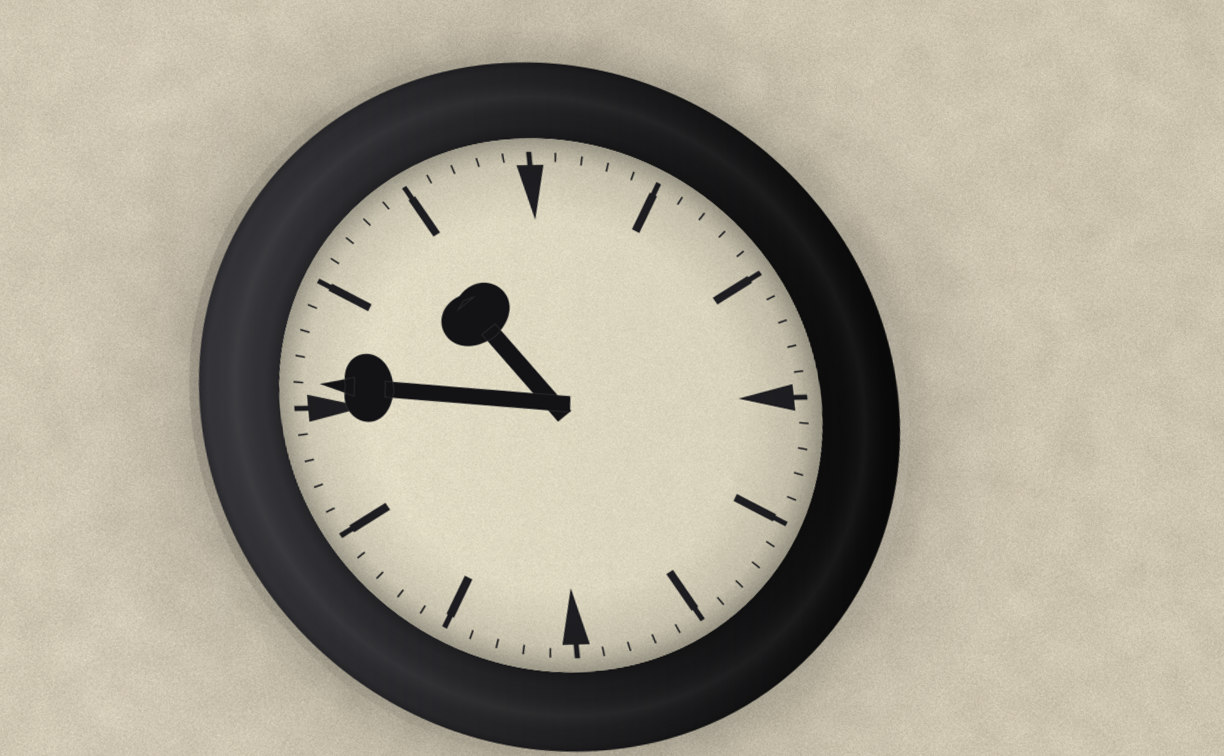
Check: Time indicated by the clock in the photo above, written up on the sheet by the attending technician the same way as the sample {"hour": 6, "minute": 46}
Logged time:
{"hour": 10, "minute": 46}
